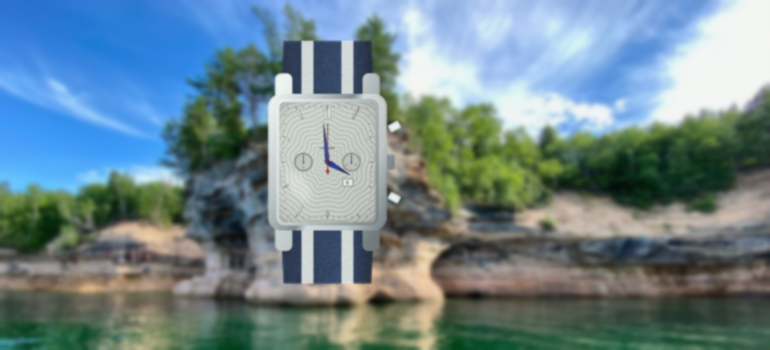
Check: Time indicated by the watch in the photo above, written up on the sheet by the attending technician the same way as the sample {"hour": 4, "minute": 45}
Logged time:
{"hour": 3, "minute": 59}
